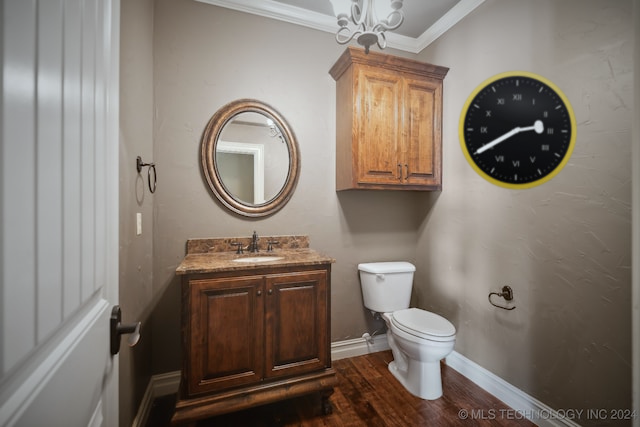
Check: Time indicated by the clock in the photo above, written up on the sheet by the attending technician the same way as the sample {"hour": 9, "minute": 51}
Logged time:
{"hour": 2, "minute": 40}
